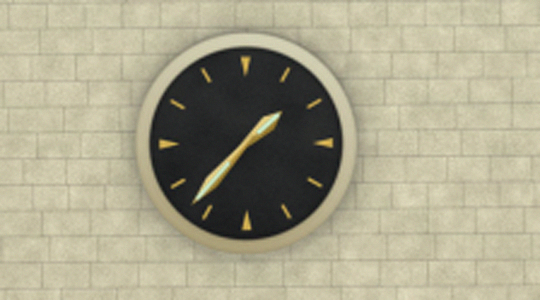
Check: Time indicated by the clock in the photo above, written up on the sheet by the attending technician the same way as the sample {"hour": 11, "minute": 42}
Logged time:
{"hour": 1, "minute": 37}
